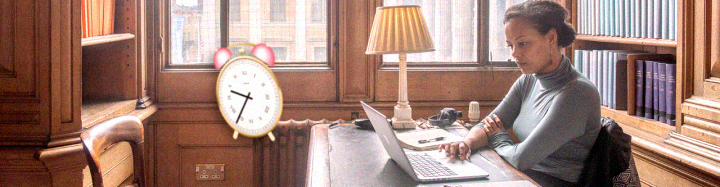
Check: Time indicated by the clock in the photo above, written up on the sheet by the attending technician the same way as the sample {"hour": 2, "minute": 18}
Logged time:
{"hour": 9, "minute": 36}
